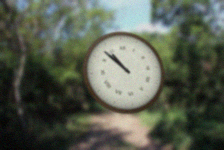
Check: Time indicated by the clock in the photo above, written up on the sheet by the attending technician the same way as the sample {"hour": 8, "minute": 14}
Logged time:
{"hour": 10, "minute": 53}
